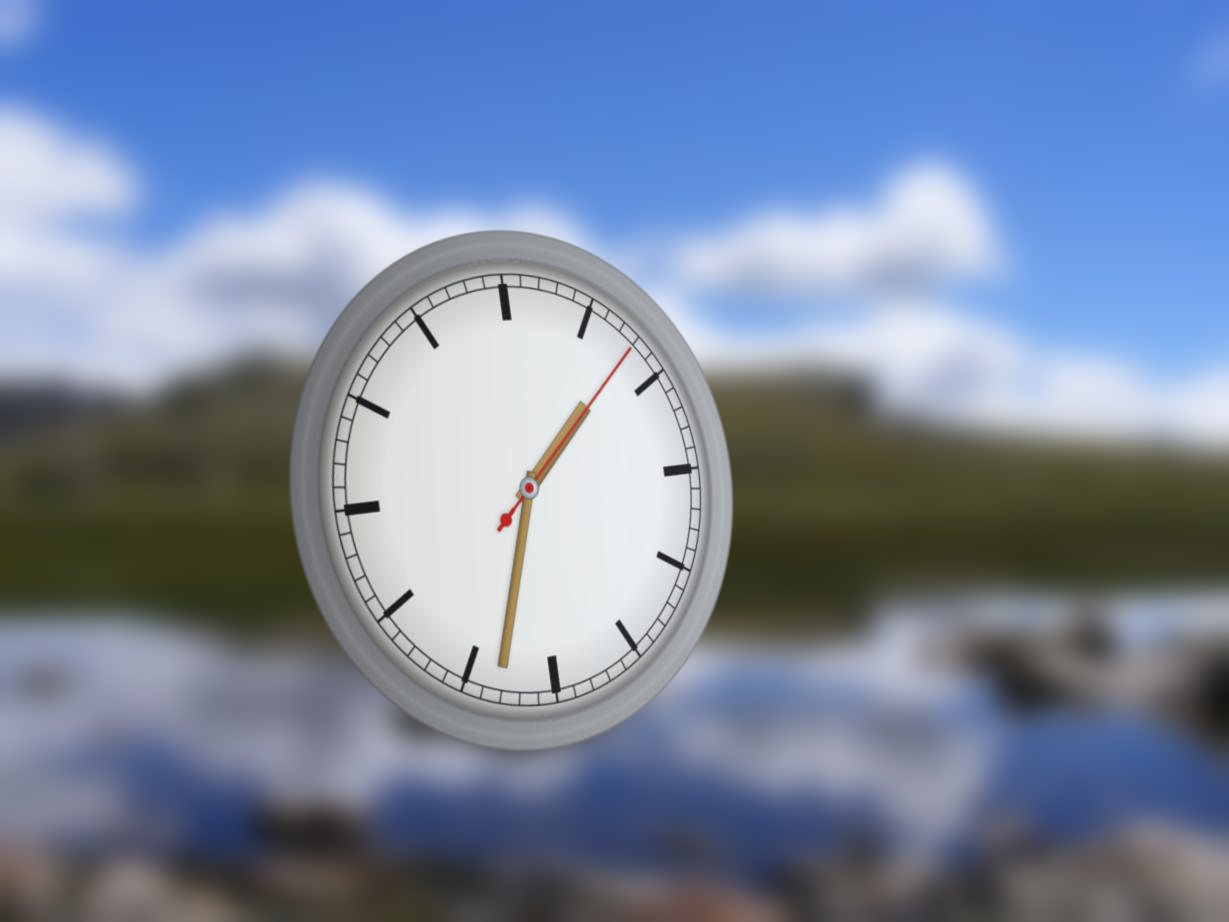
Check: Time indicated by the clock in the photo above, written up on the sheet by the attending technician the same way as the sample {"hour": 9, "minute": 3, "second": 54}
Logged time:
{"hour": 1, "minute": 33, "second": 8}
